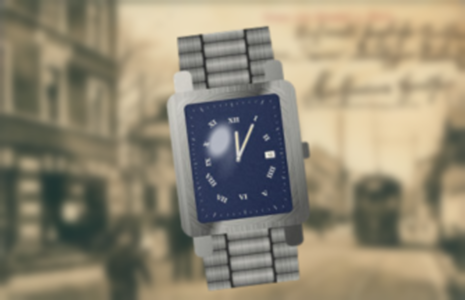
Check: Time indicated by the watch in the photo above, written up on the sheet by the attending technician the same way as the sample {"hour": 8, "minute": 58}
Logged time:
{"hour": 12, "minute": 5}
